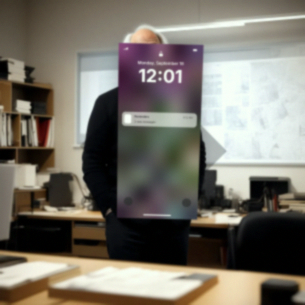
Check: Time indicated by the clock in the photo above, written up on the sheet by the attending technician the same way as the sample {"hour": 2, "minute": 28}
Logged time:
{"hour": 12, "minute": 1}
